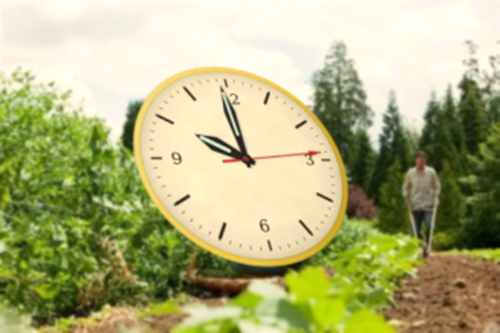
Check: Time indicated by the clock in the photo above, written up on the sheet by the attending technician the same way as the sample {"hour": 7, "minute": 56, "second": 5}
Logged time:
{"hour": 9, "minute": 59, "second": 14}
